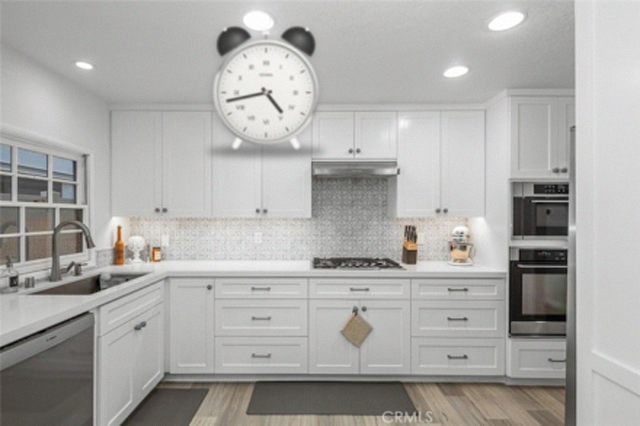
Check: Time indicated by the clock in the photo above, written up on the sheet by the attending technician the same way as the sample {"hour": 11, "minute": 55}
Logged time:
{"hour": 4, "minute": 43}
